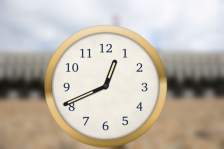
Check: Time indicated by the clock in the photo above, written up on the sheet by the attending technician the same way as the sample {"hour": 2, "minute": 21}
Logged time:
{"hour": 12, "minute": 41}
